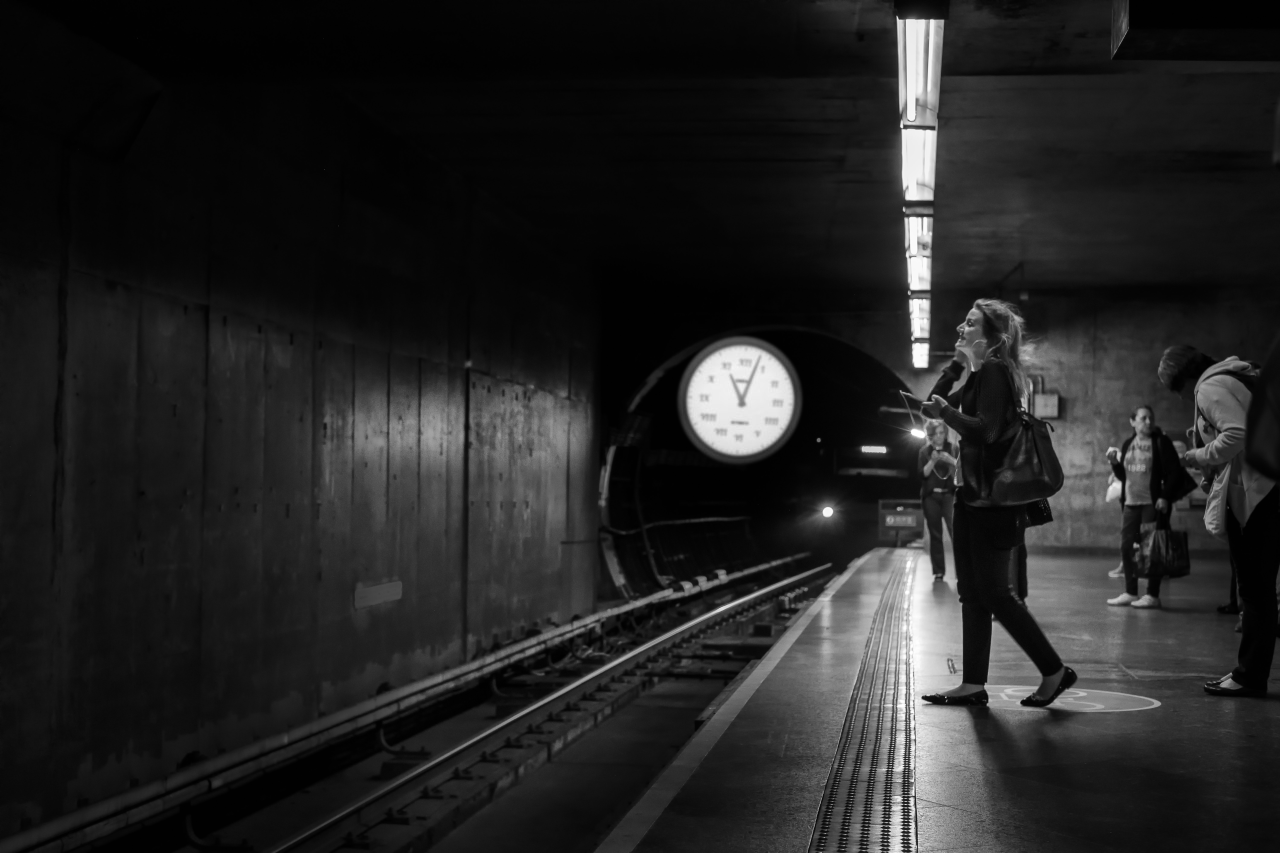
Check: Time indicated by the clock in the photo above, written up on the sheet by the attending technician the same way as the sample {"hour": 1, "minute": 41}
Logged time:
{"hour": 11, "minute": 3}
